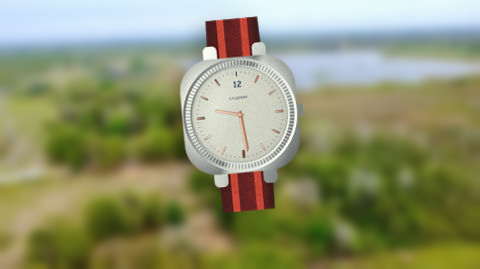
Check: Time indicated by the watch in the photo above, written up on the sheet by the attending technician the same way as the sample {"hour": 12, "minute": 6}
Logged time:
{"hour": 9, "minute": 29}
